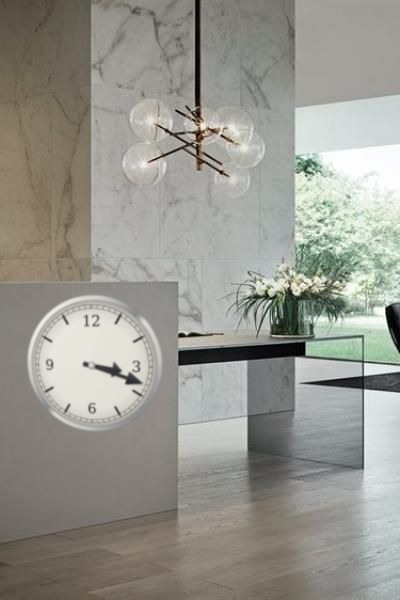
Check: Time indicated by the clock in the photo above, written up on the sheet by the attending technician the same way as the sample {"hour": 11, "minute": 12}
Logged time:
{"hour": 3, "minute": 18}
